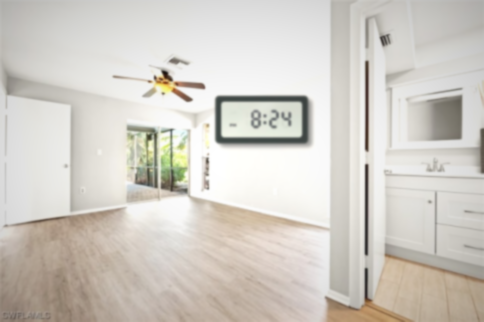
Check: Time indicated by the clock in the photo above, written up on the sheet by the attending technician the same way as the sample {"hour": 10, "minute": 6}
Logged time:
{"hour": 8, "minute": 24}
